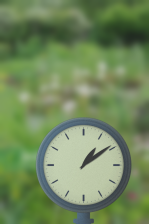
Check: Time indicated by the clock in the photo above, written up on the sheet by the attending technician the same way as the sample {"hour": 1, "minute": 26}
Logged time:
{"hour": 1, "minute": 9}
